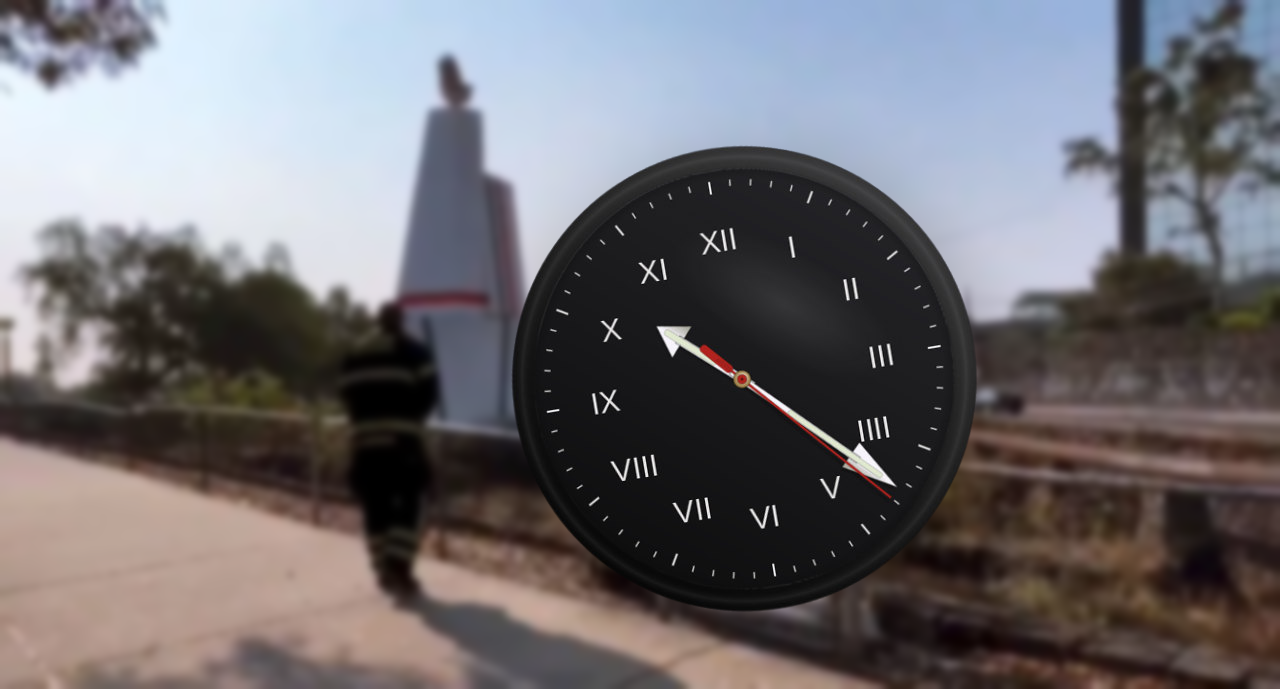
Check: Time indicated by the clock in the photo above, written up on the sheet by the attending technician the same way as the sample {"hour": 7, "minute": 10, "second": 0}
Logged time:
{"hour": 10, "minute": 22, "second": 23}
